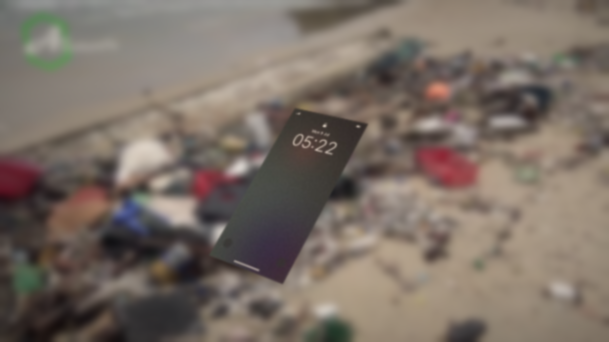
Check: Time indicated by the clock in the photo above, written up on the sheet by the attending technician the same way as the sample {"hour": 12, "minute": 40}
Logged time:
{"hour": 5, "minute": 22}
